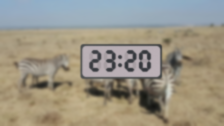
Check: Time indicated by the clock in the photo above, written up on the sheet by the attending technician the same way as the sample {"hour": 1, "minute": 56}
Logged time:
{"hour": 23, "minute": 20}
